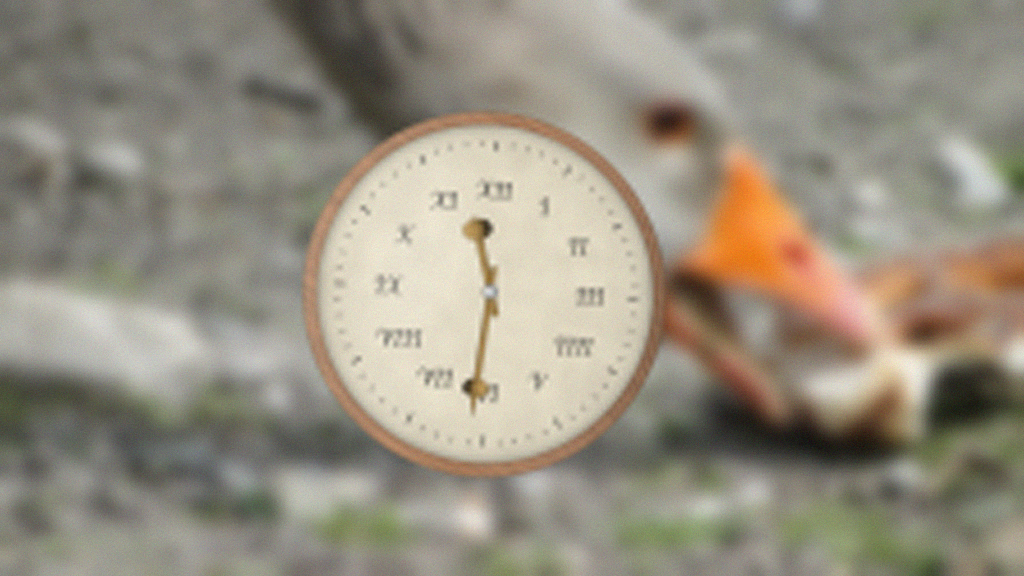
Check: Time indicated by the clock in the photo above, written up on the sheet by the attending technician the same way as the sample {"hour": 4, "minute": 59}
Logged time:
{"hour": 11, "minute": 31}
